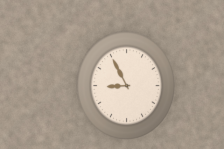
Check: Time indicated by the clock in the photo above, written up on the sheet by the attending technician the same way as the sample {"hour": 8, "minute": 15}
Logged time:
{"hour": 8, "minute": 55}
